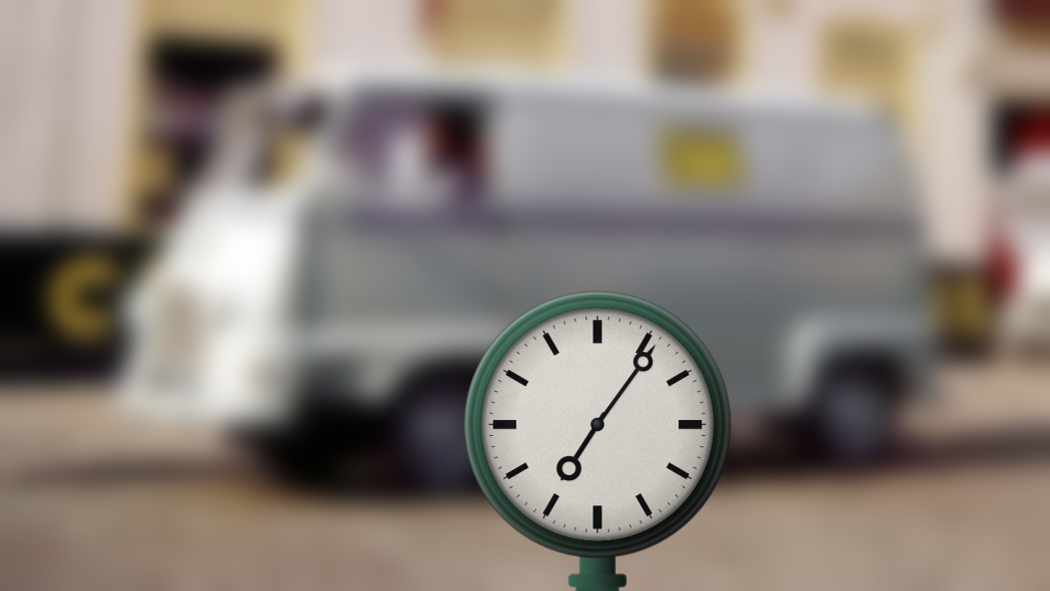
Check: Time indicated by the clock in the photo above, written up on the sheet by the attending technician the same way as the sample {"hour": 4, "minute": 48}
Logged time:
{"hour": 7, "minute": 6}
